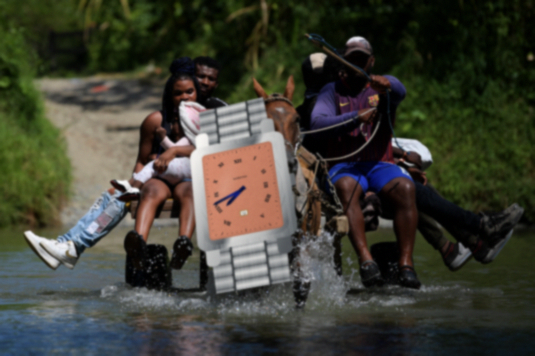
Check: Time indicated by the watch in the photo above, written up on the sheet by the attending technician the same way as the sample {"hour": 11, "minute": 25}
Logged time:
{"hour": 7, "minute": 42}
